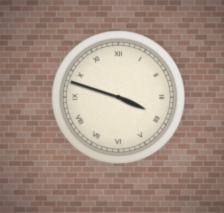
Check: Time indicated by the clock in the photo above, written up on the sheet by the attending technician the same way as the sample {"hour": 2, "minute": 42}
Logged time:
{"hour": 3, "minute": 48}
